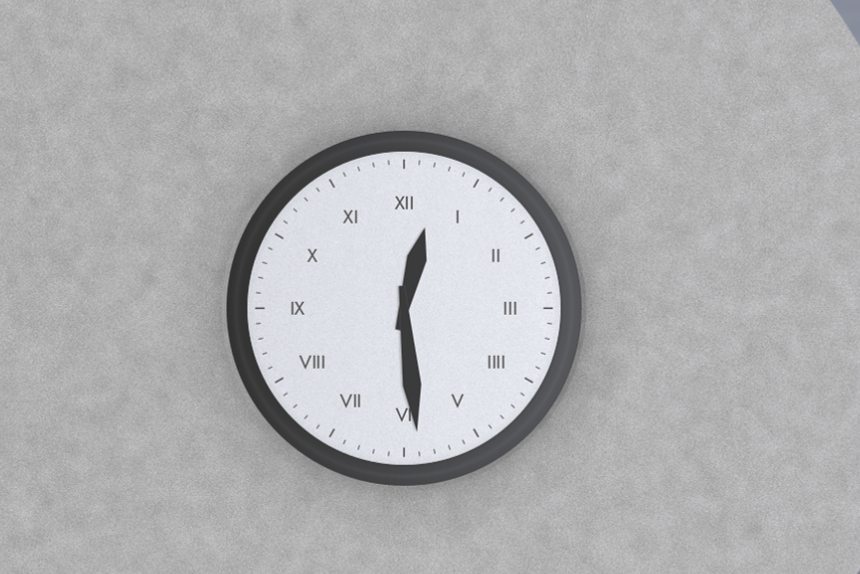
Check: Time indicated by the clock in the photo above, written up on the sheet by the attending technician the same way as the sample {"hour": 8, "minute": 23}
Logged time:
{"hour": 12, "minute": 29}
